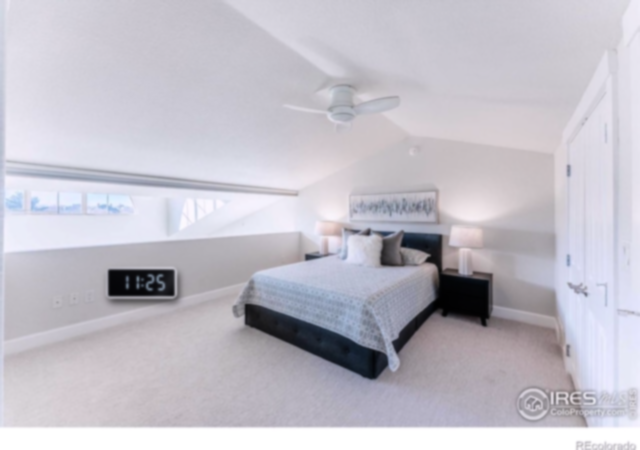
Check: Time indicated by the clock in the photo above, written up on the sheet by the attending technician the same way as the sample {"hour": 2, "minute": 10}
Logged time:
{"hour": 11, "minute": 25}
